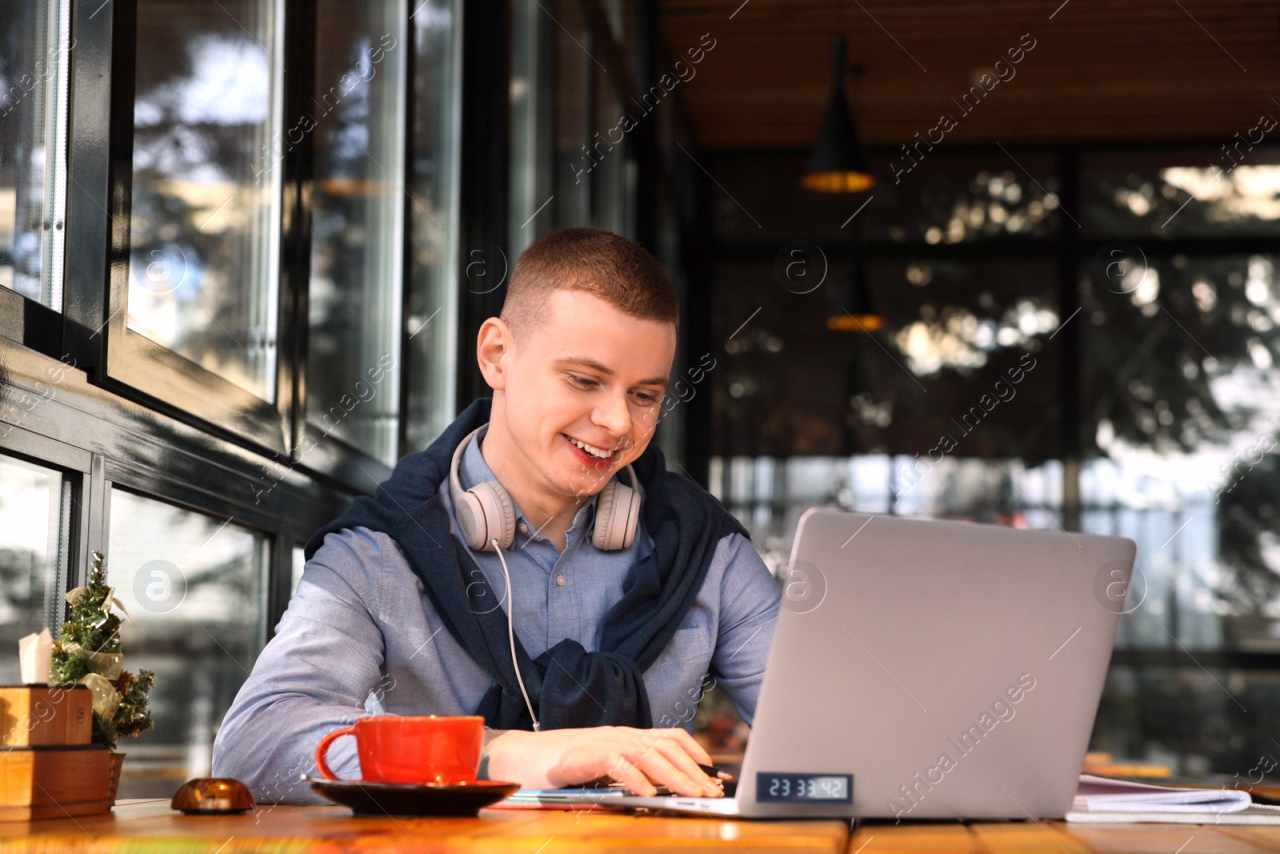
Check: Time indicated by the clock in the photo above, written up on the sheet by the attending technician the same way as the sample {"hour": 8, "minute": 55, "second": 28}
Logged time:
{"hour": 23, "minute": 33, "second": 42}
